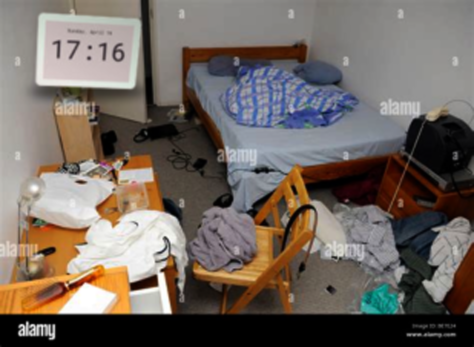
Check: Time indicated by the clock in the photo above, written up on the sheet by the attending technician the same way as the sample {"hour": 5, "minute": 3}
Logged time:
{"hour": 17, "minute": 16}
